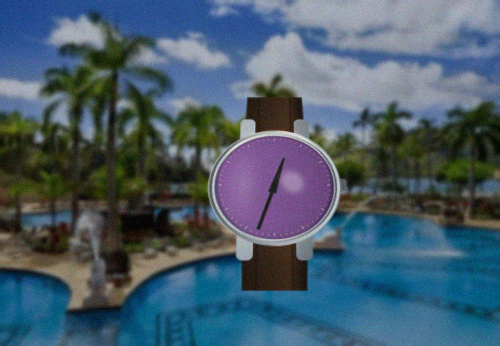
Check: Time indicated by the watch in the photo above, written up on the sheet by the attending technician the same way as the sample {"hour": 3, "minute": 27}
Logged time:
{"hour": 12, "minute": 33}
